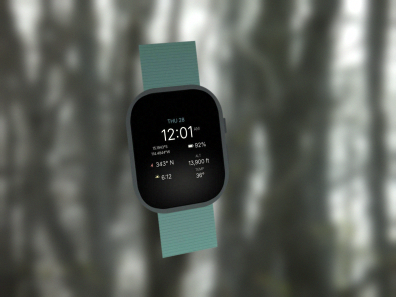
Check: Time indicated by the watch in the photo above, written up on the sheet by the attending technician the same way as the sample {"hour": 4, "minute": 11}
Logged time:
{"hour": 12, "minute": 1}
